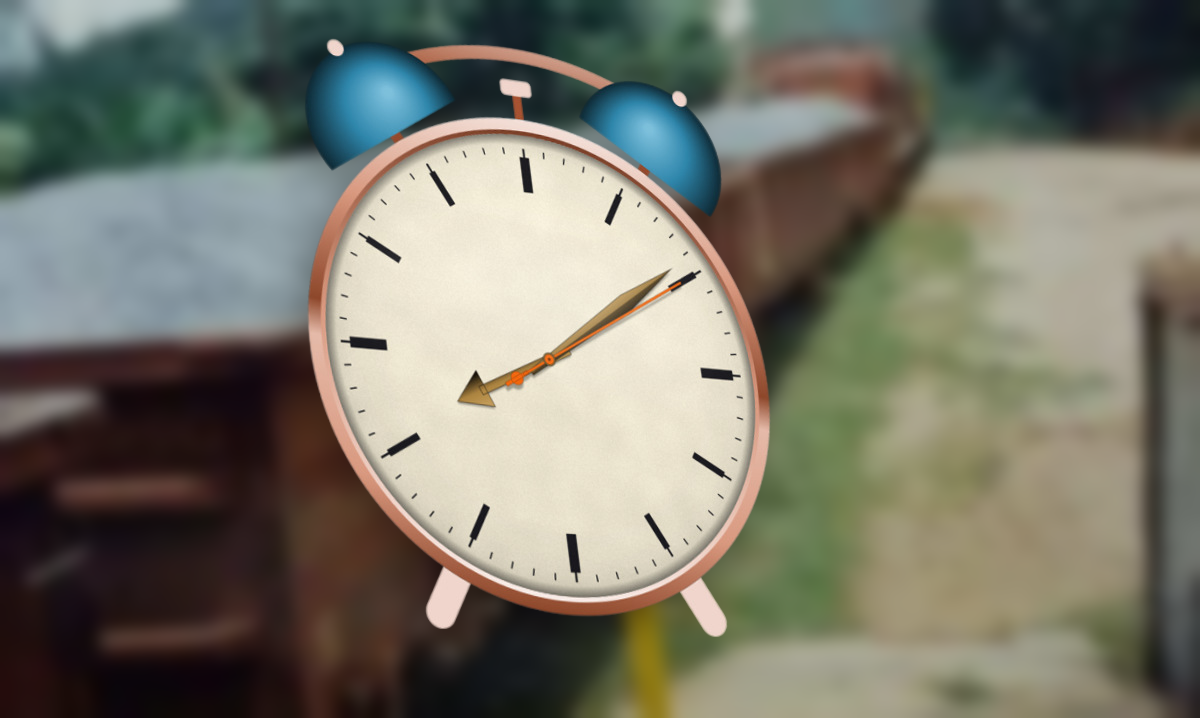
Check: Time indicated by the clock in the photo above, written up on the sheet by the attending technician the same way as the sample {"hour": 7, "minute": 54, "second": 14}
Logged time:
{"hour": 8, "minute": 9, "second": 10}
